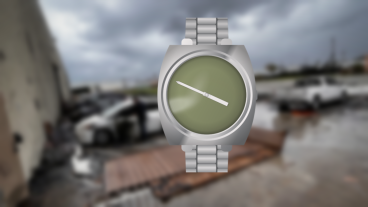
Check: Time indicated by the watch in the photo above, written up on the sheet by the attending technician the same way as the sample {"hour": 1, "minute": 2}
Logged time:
{"hour": 3, "minute": 49}
